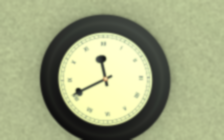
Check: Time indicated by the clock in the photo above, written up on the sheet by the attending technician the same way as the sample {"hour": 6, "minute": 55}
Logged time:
{"hour": 11, "minute": 41}
